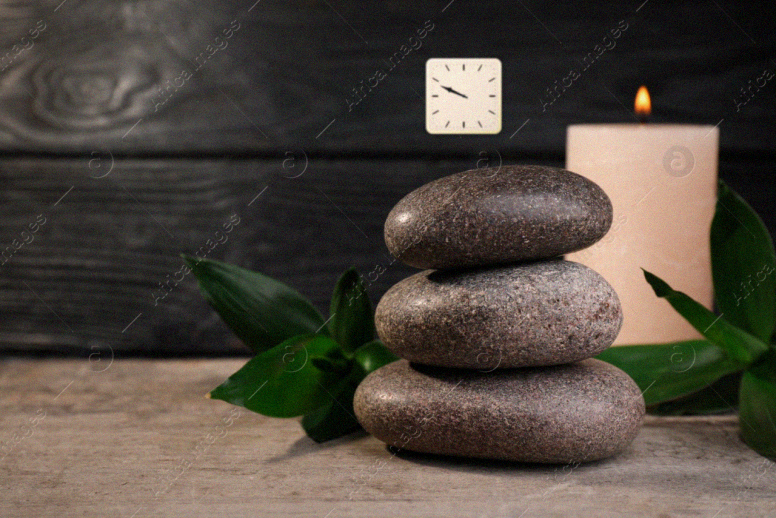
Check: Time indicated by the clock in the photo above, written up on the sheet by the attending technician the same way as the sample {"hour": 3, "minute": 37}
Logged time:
{"hour": 9, "minute": 49}
